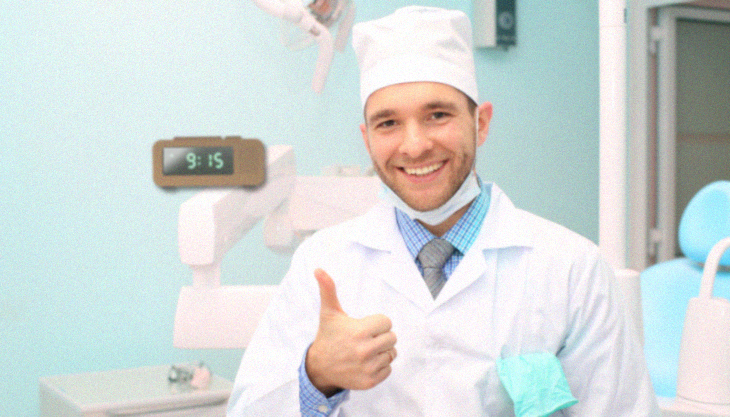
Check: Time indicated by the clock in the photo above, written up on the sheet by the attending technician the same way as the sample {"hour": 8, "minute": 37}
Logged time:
{"hour": 9, "minute": 15}
